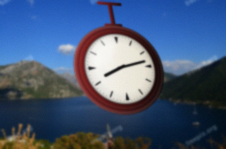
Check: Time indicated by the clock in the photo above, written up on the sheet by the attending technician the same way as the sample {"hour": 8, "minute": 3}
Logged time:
{"hour": 8, "minute": 13}
